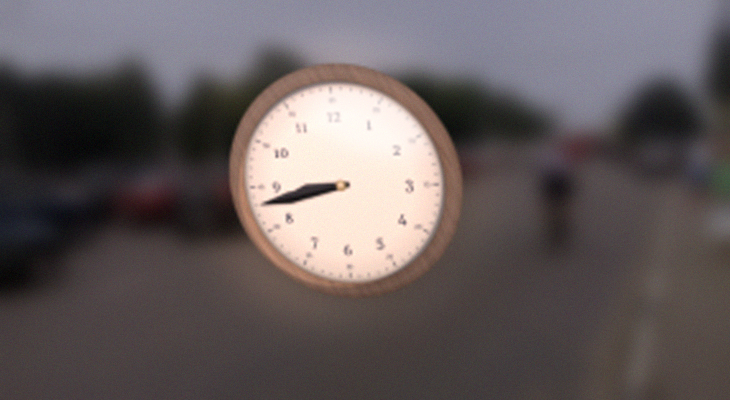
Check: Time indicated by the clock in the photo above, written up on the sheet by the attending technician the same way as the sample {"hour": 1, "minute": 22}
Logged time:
{"hour": 8, "minute": 43}
